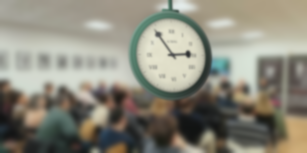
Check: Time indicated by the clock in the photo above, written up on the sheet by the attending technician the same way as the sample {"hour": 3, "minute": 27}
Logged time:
{"hour": 2, "minute": 54}
